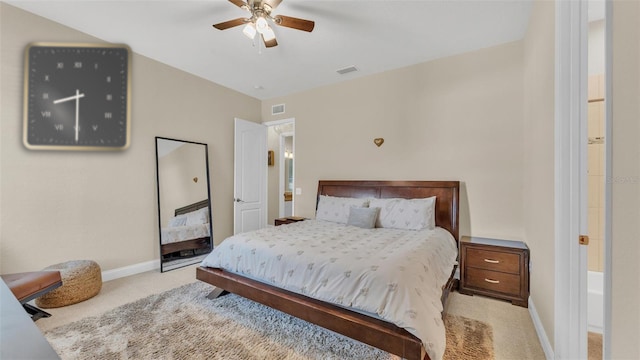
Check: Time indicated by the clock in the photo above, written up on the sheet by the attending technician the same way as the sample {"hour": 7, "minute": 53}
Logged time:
{"hour": 8, "minute": 30}
